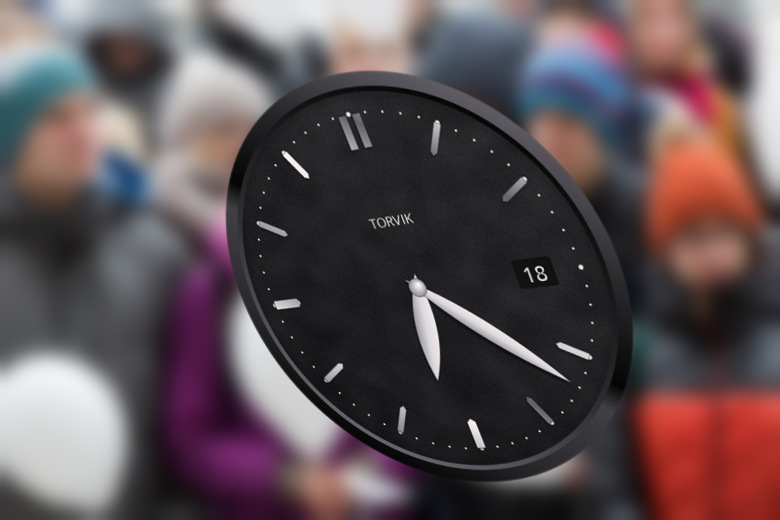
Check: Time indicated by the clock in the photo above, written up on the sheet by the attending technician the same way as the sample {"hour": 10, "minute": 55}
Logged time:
{"hour": 6, "minute": 22}
